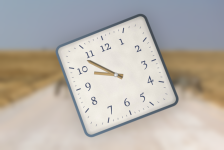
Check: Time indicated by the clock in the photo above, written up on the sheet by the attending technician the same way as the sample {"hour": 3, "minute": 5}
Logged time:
{"hour": 9, "minute": 53}
